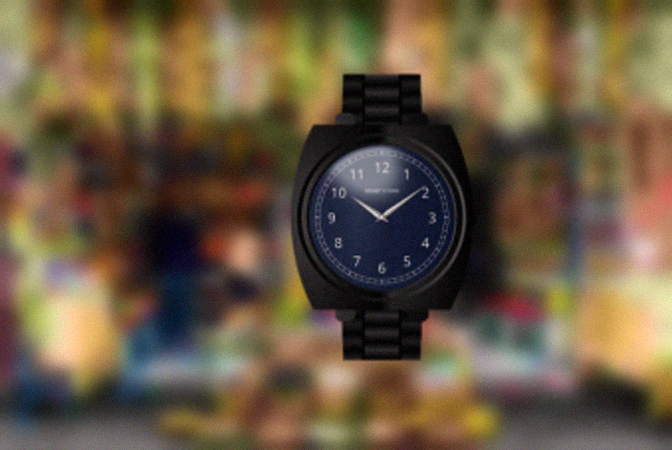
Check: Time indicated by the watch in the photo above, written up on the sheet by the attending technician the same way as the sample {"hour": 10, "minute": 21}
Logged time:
{"hour": 10, "minute": 9}
